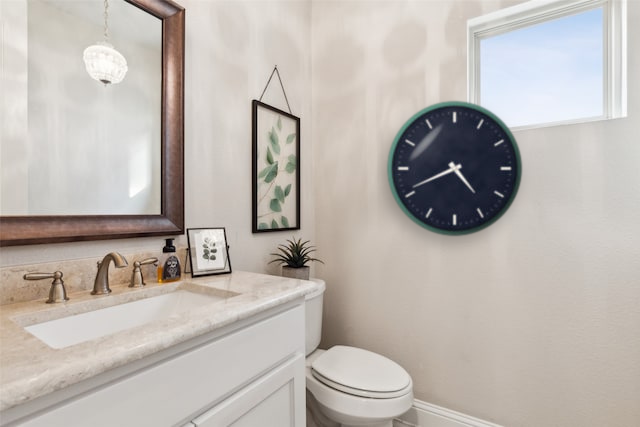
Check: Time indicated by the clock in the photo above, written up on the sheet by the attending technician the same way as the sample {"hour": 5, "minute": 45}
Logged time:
{"hour": 4, "minute": 41}
